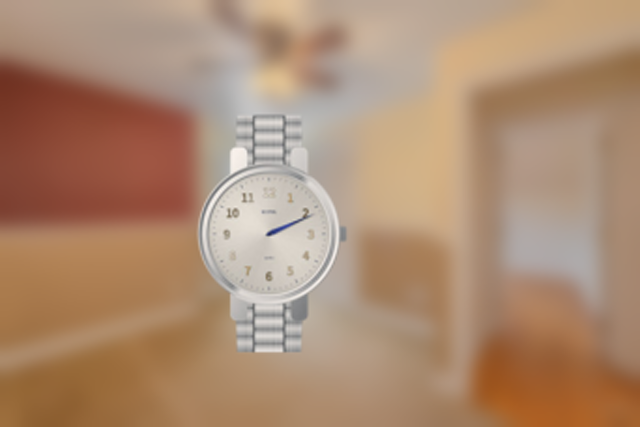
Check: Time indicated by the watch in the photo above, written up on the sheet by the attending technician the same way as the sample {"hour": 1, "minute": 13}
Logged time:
{"hour": 2, "minute": 11}
